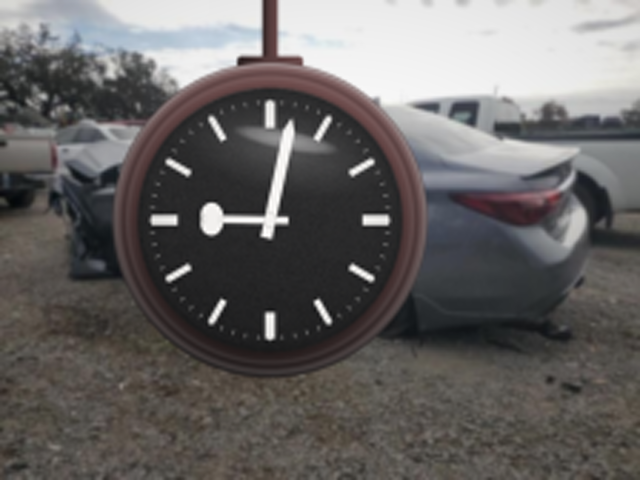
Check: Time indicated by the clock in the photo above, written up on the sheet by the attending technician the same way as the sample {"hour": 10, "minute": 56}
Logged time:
{"hour": 9, "minute": 2}
